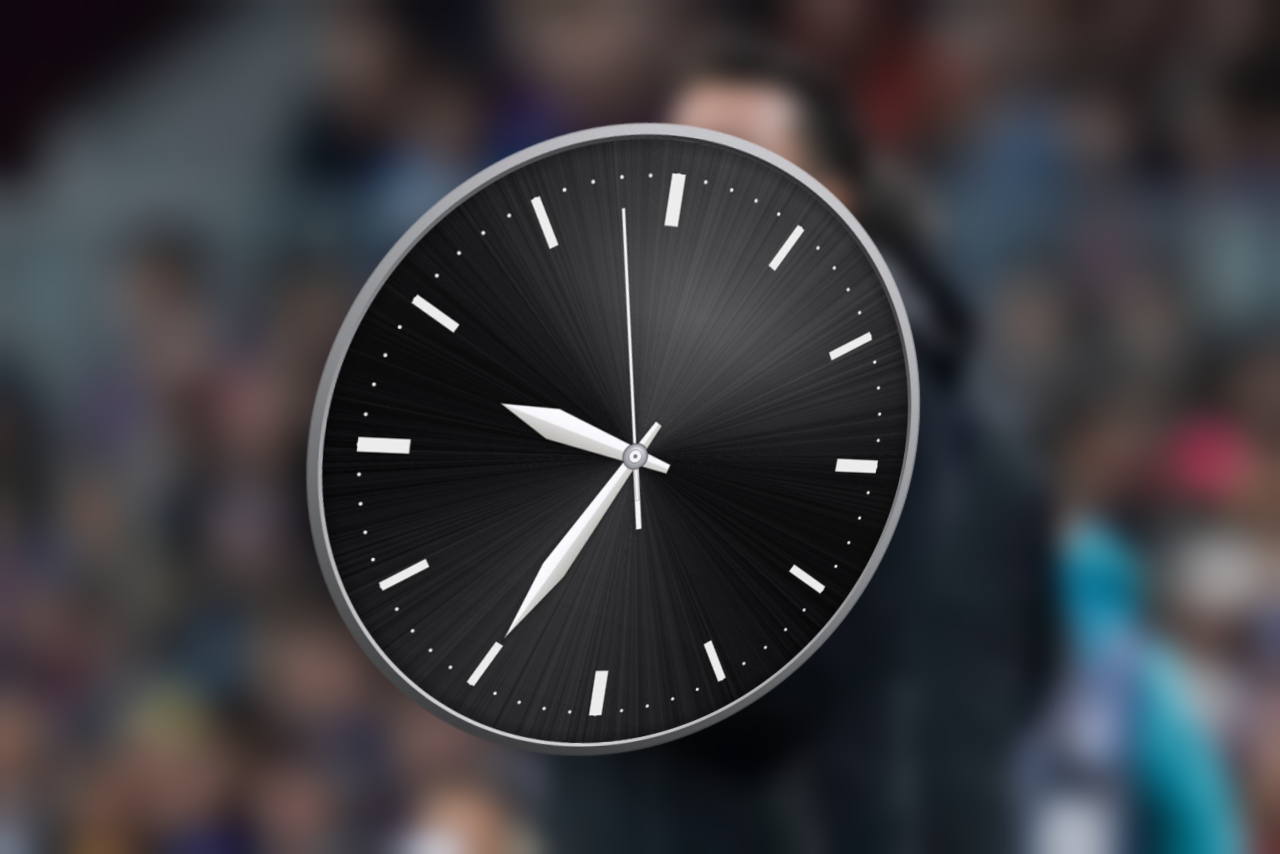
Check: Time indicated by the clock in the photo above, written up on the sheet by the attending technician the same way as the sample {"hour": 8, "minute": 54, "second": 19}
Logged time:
{"hour": 9, "minute": 34, "second": 58}
